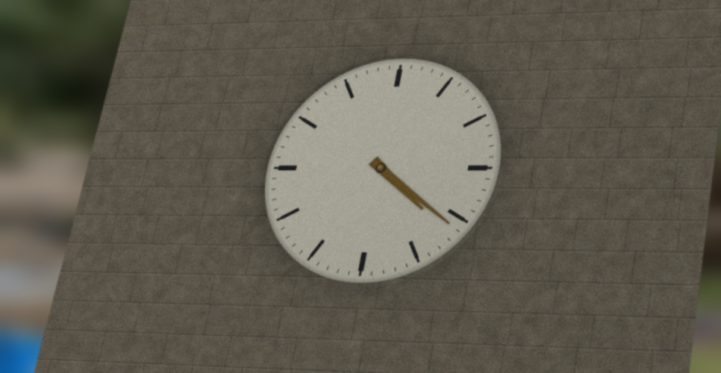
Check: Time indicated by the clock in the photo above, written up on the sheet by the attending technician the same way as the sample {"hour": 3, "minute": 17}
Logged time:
{"hour": 4, "minute": 21}
